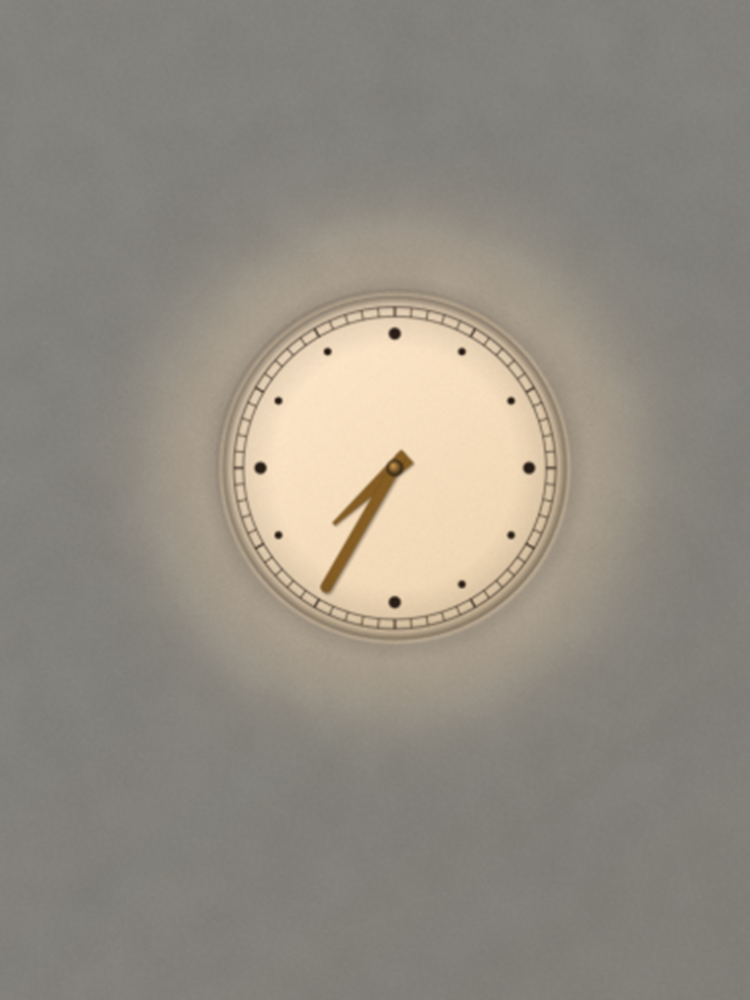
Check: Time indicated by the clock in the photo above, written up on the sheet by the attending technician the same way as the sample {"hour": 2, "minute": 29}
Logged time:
{"hour": 7, "minute": 35}
